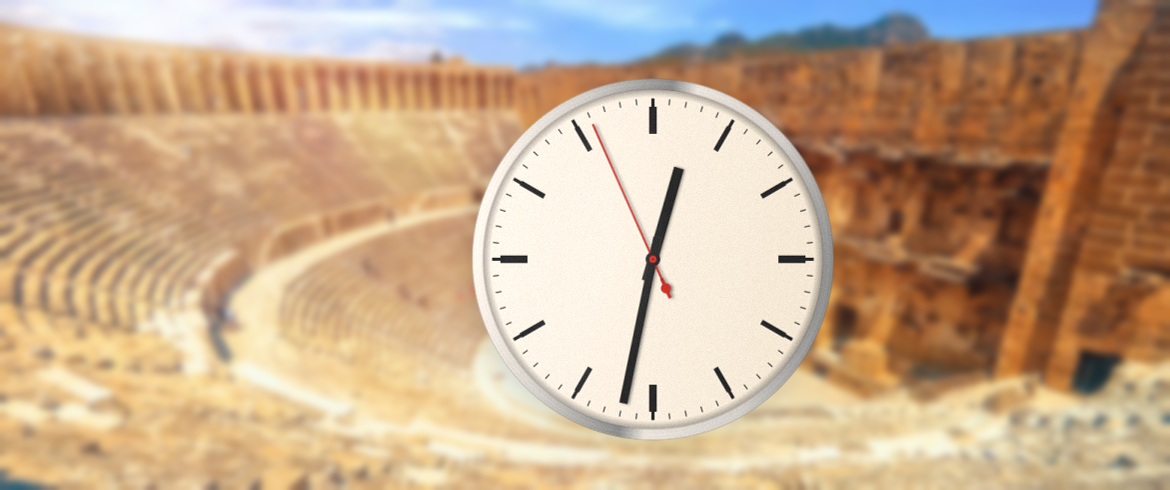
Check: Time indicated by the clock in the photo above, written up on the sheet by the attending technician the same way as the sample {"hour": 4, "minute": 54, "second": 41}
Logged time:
{"hour": 12, "minute": 31, "second": 56}
